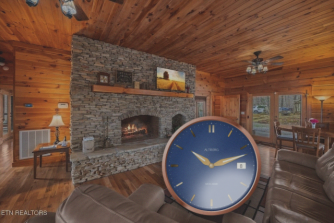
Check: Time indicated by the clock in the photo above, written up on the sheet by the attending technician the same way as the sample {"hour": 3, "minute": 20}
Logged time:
{"hour": 10, "minute": 12}
